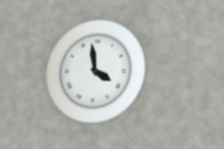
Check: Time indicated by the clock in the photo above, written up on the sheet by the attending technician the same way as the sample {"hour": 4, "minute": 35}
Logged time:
{"hour": 3, "minute": 58}
